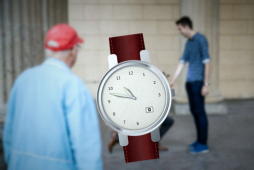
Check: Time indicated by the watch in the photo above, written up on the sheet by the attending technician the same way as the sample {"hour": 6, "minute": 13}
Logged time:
{"hour": 10, "minute": 48}
